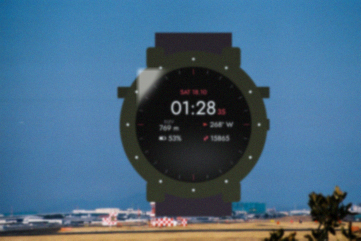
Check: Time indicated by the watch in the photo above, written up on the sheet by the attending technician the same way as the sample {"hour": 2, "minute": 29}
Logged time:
{"hour": 1, "minute": 28}
